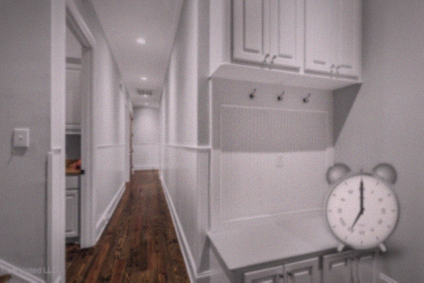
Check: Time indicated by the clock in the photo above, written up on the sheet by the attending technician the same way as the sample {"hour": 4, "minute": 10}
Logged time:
{"hour": 7, "minute": 0}
